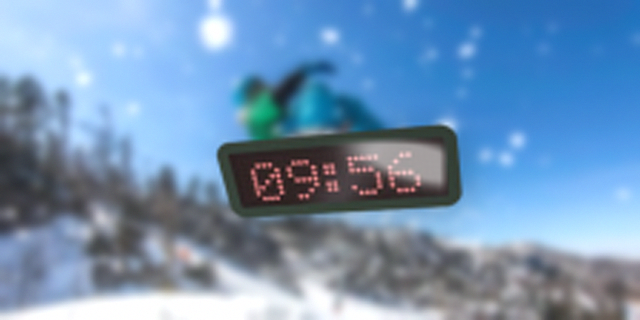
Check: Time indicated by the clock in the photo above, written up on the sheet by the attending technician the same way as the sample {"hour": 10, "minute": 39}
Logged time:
{"hour": 9, "minute": 56}
